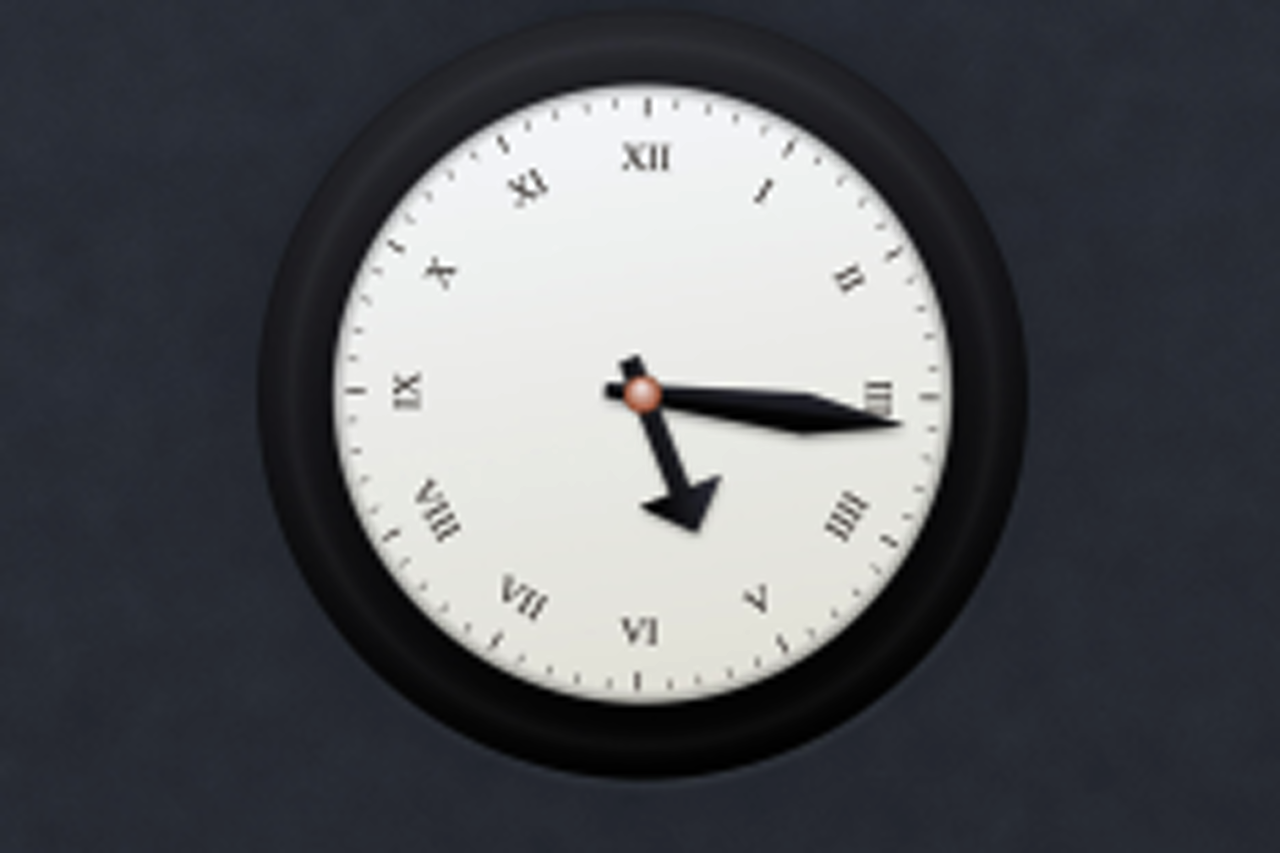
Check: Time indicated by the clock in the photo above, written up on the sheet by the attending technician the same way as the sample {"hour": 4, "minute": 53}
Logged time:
{"hour": 5, "minute": 16}
